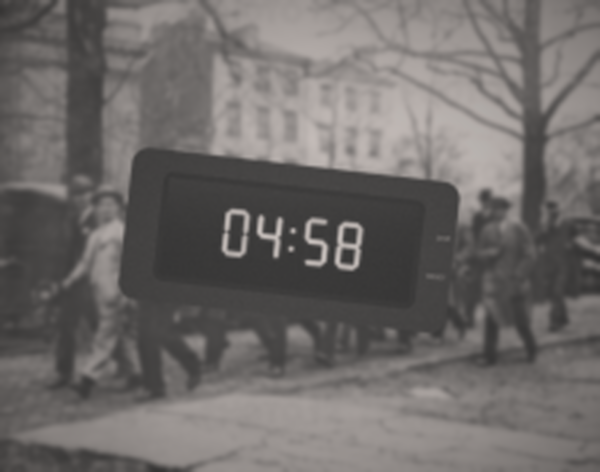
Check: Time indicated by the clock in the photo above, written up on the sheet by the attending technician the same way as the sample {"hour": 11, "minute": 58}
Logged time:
{"hour": 4, "minute": 58}
